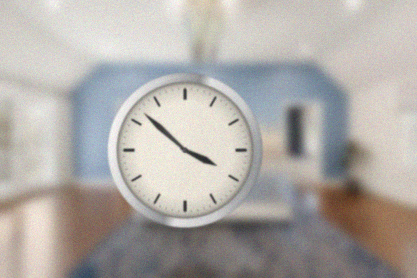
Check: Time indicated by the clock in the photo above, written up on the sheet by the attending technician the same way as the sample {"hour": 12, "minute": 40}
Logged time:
{"hour": 3, "minute": 52}
